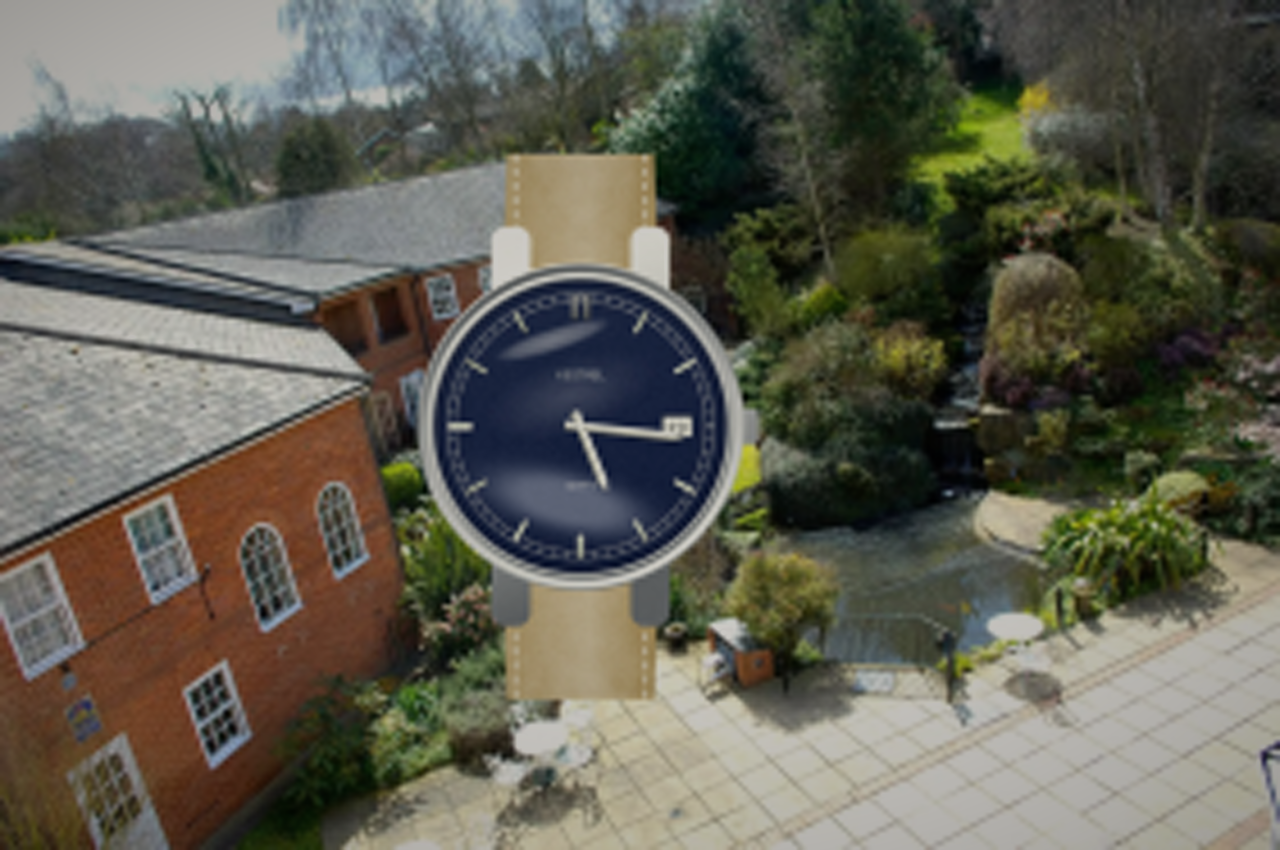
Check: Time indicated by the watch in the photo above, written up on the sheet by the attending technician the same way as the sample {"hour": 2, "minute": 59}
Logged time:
{"hour": 5, "minute": 16}
